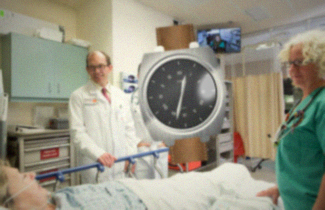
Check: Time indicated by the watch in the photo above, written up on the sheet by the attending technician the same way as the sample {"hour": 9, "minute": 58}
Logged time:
{"hour": 12, "minute": 33}
